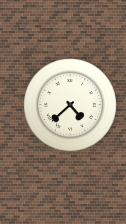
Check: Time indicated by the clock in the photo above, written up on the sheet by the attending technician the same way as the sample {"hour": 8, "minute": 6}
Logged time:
{"hour": 4, "minute": 38}
